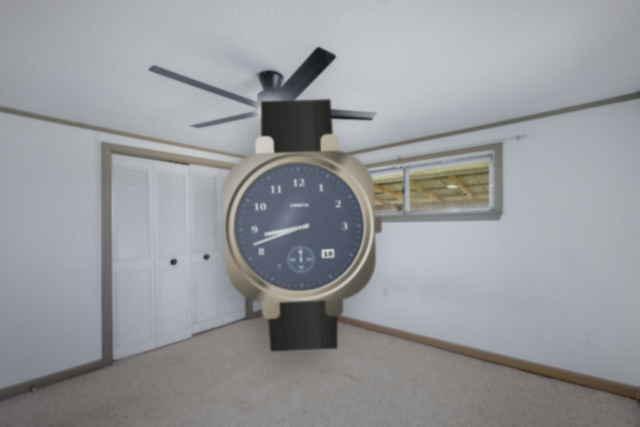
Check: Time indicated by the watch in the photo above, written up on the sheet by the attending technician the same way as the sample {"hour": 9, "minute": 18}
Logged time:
{"hour": 8, "minute": 42}
